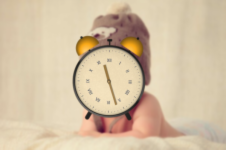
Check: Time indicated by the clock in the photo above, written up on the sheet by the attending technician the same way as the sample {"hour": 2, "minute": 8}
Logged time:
{"hour": 11, "minute": 27}
